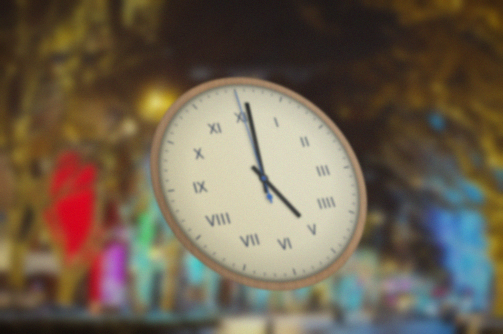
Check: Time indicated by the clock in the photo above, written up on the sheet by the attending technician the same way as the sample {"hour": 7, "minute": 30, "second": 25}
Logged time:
{"hour": 5, "minute": 1, "second": 0}
